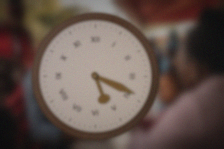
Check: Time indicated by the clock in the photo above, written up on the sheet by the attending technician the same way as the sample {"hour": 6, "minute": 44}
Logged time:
{"hour": 5, "minute": 19}
